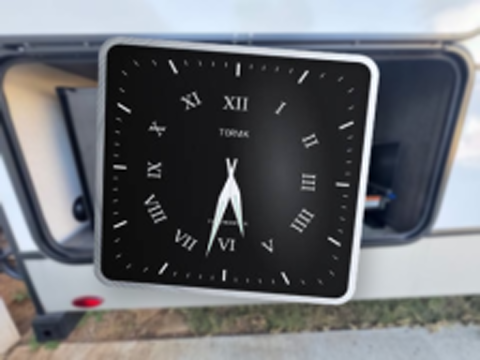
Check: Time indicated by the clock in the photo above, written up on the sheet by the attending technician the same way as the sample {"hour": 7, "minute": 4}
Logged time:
{"hour": 5, "minute": 32}
